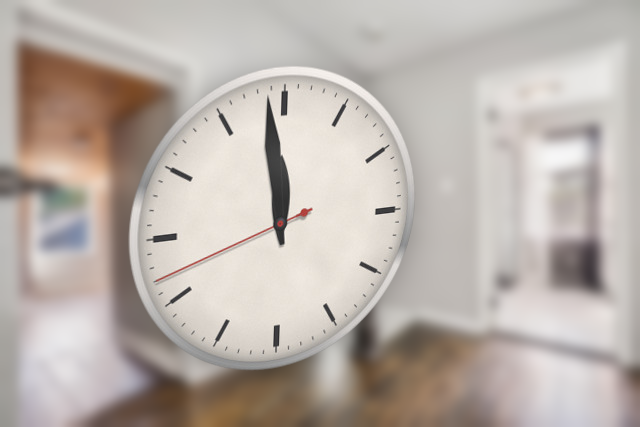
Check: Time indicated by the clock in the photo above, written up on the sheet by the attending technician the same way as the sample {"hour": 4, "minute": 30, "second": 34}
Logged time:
{"hour": 11, "minute": 58, "second": 42}
